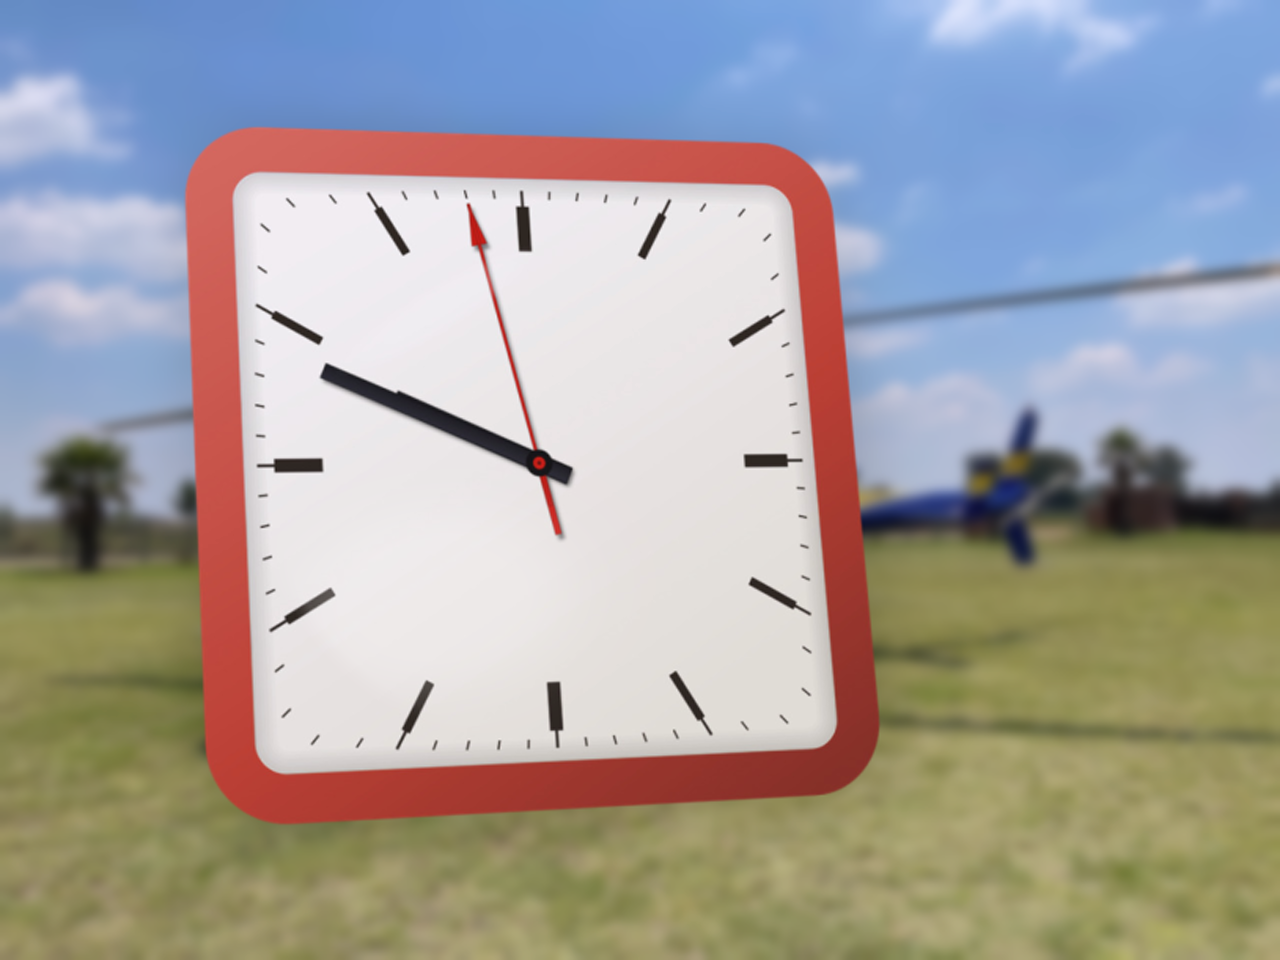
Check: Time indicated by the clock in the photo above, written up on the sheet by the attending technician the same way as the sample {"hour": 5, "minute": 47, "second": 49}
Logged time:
{"hour": 9, "minute": 48, "second": 58}
